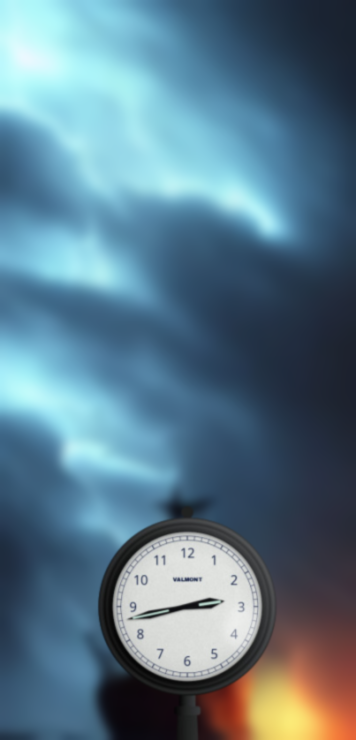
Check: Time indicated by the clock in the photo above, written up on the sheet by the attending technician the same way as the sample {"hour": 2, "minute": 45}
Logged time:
{"hour": 2, "minute": 43}
